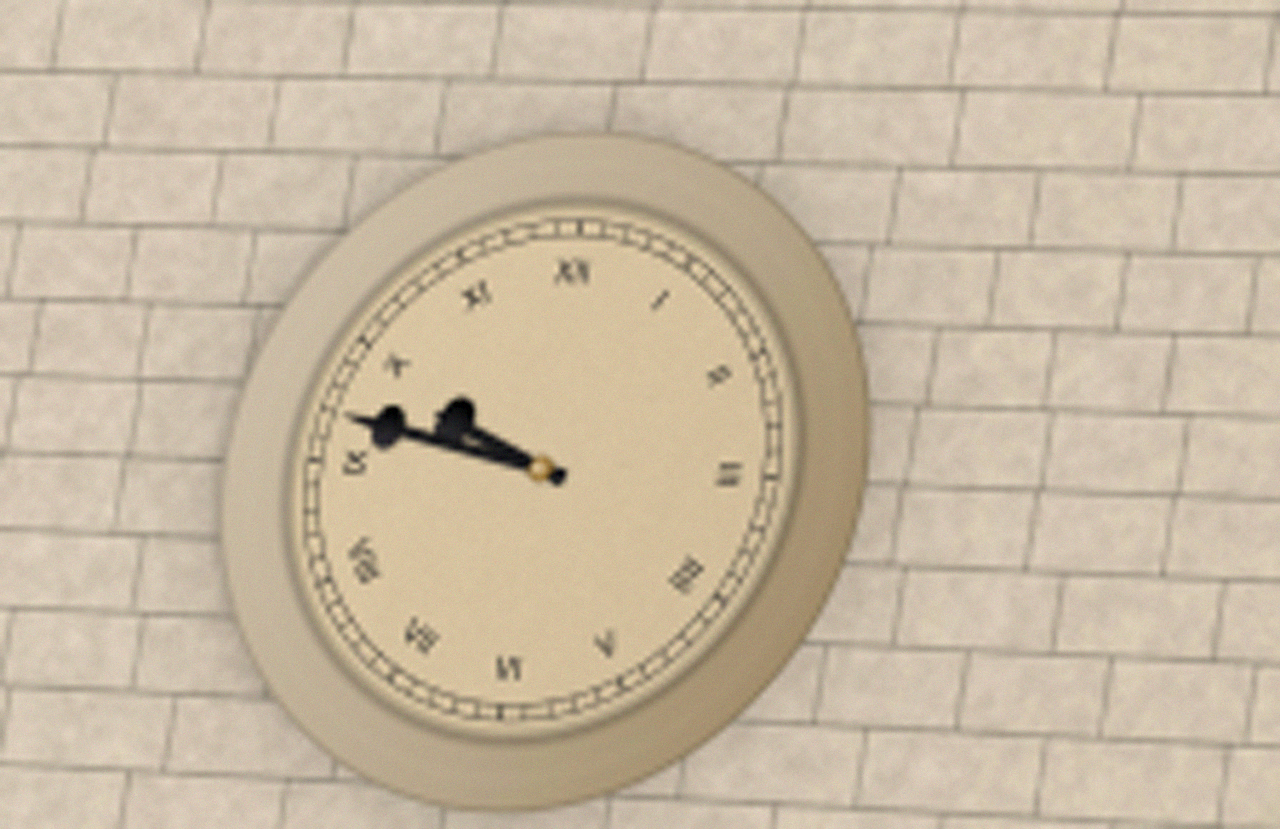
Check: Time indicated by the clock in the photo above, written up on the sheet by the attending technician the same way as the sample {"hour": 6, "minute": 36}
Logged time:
{"hour": 9, "minute": 47}
